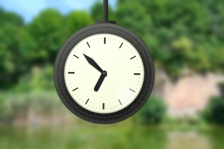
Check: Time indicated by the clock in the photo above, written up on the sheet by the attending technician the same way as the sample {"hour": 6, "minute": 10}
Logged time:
{"hour": 6, "minute": 52}
